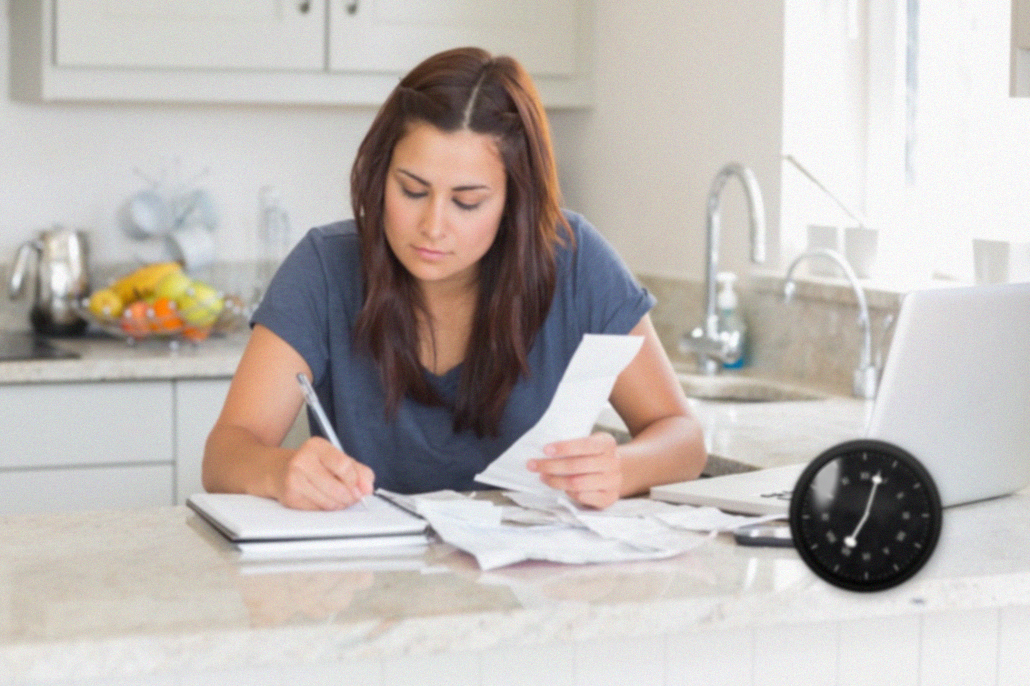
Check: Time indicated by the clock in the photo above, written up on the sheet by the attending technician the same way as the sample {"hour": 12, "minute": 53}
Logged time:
{"hour": 7, "minute": 3}
